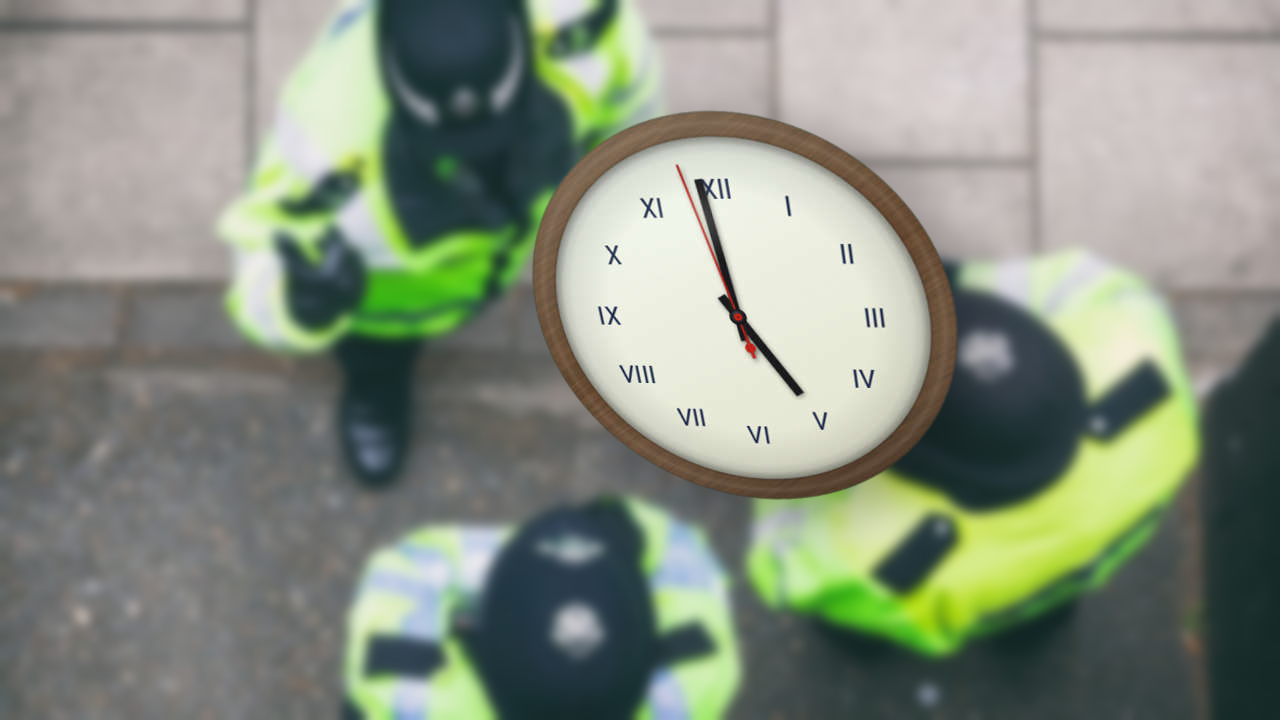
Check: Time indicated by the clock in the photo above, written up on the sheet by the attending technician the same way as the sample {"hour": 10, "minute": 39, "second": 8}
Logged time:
{"hour": 4, "minute": 58, "second": 58}
